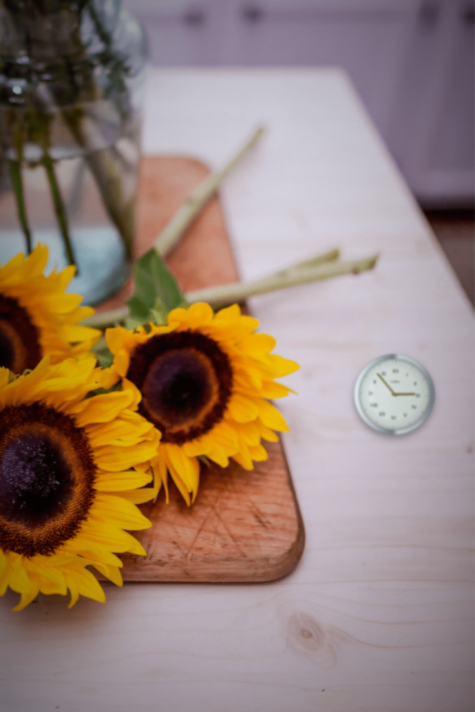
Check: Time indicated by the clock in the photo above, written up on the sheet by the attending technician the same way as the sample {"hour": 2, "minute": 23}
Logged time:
{"hour": 2, "minute": 53}
